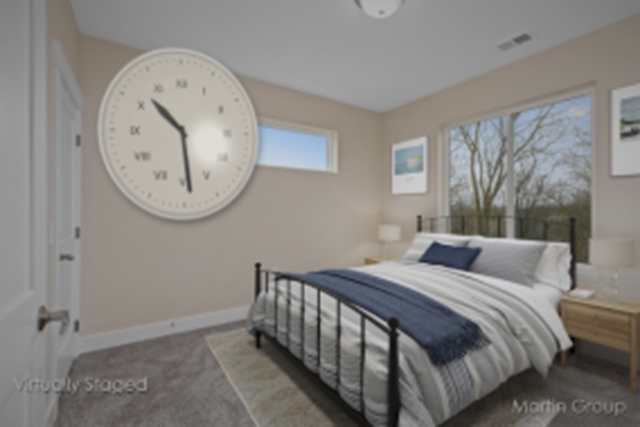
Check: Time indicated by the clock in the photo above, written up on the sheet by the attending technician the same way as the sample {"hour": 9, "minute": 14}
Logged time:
{"hour": 10, "minute": 29}
